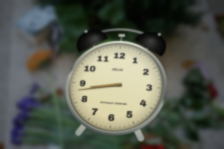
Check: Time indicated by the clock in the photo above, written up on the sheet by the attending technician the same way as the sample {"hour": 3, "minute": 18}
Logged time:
{"hour": 8, "minute": 43}
